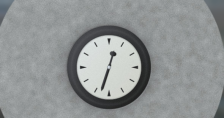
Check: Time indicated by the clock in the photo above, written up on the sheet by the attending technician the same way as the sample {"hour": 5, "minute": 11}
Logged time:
{"hour": 12, "minute": 33}
